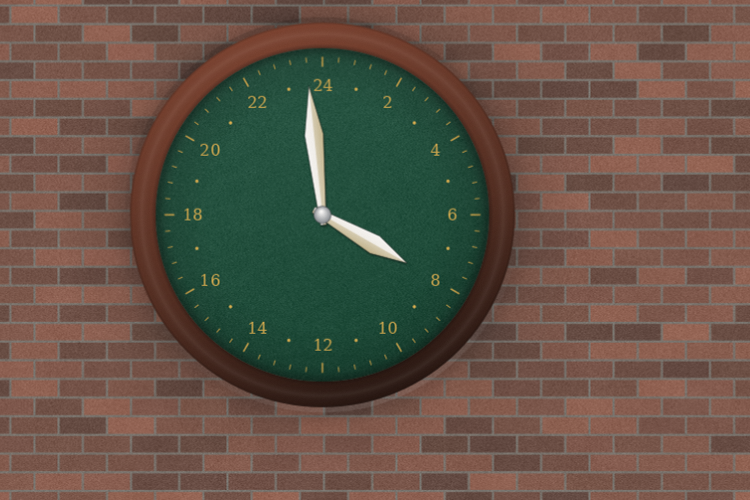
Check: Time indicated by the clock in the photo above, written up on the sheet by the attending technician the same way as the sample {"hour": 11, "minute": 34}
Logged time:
{"hour": 7, "minute": 59}
